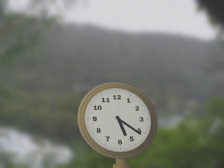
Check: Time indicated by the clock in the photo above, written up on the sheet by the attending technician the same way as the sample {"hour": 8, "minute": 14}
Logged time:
{"hour": 5, "minute": 21}
